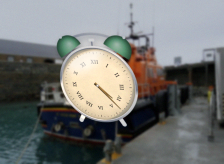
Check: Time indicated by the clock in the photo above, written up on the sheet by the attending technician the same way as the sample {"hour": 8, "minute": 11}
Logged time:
{"hour": 4, "minute": 23}
